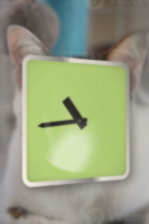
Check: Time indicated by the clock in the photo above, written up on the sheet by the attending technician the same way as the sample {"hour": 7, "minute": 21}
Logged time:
{"hour": 10, "minute": 44}
